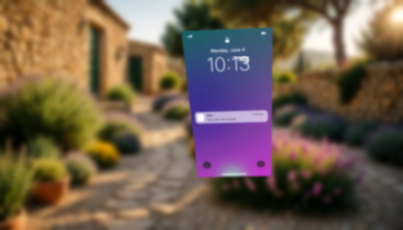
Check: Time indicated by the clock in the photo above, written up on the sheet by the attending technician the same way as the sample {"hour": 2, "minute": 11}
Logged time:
{"hour": 10, "minute": 13}
